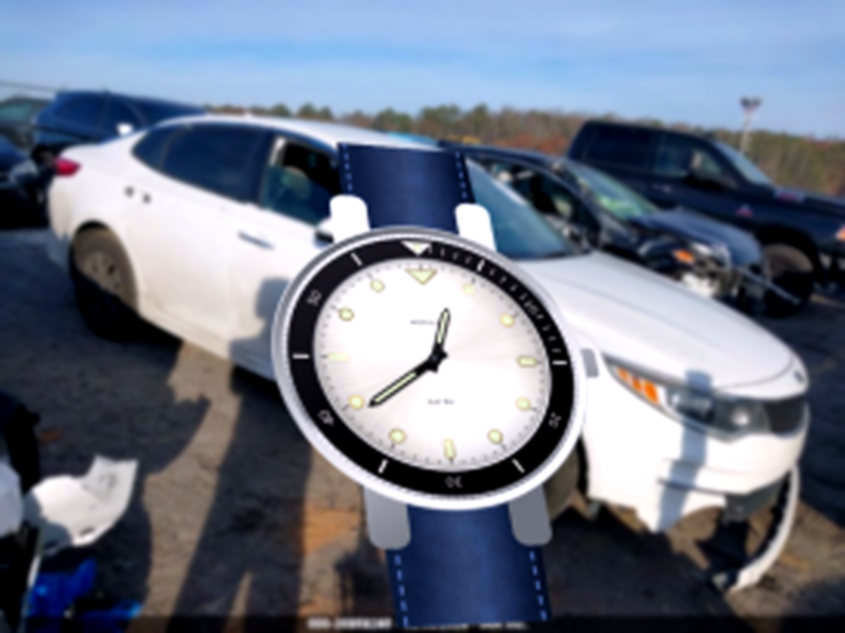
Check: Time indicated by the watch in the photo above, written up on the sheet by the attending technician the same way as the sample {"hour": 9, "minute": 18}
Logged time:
{"hour": 12, "minute": 39}
